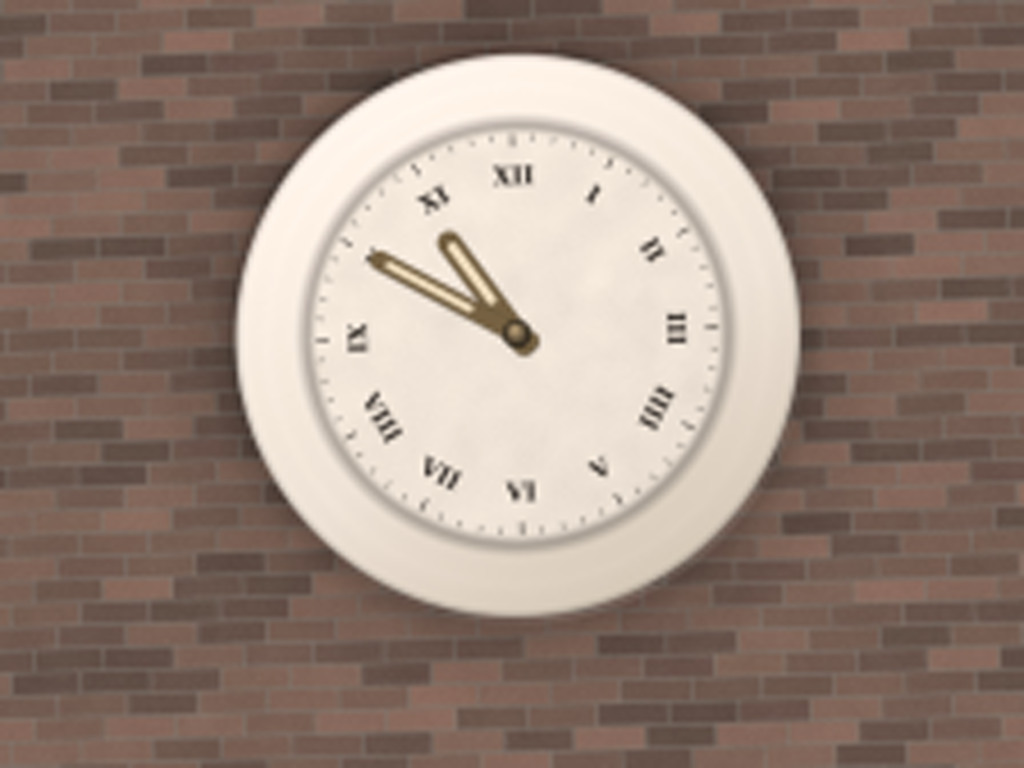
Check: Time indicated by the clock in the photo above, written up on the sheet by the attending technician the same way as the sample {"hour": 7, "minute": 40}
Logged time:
{"hour": 10, "minute": 50}
